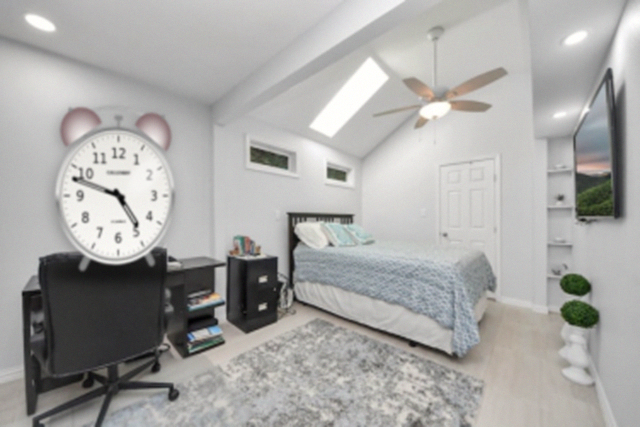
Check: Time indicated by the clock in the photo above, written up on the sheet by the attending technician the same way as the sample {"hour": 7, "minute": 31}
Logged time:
{"hour": 4, "minute": 48}
